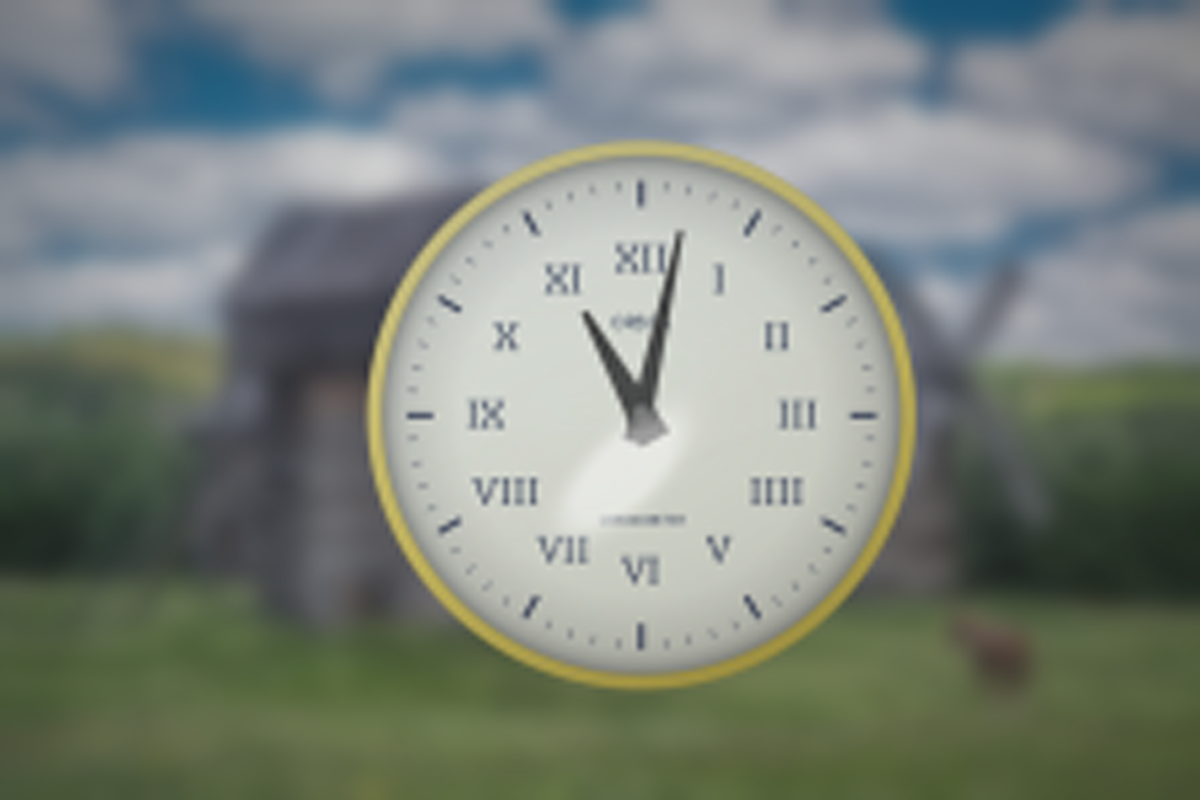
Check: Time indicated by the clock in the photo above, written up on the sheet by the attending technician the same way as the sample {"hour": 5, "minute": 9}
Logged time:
{"hour": 11, "minute": 2}
